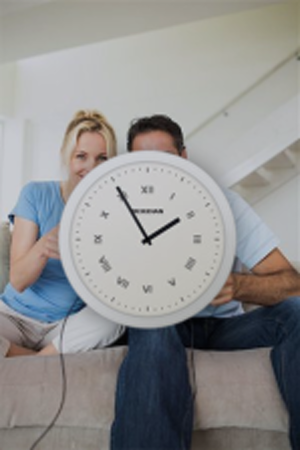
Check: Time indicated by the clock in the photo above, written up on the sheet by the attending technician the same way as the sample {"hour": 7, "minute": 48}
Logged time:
{"hour": 1, "minute": 55}
